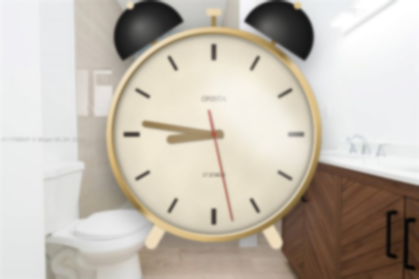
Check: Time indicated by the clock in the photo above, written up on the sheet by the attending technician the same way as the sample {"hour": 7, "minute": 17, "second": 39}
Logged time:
{"hour": 8, "minute": 46, "second": 28}
